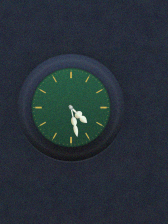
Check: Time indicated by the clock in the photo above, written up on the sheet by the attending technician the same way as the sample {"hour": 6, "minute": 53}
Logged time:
{"hour": 4, "minute": 28}
